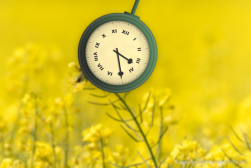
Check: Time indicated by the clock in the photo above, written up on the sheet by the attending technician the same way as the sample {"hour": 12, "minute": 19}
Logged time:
{"hour": 3, "minute": 25}
